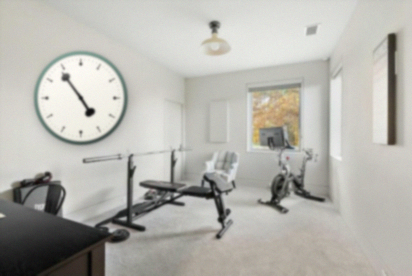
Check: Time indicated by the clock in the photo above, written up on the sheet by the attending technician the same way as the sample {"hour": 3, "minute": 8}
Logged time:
{"hour": 4, "minute": 54}
